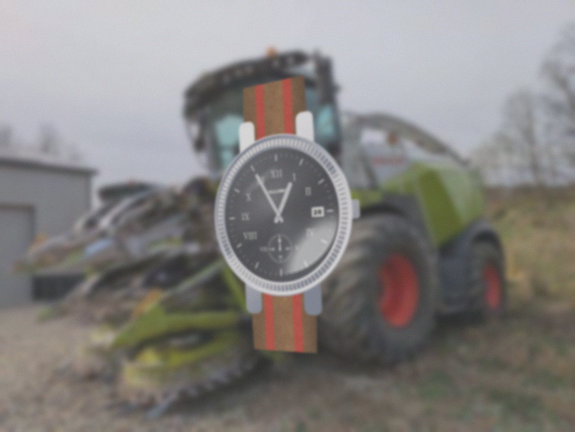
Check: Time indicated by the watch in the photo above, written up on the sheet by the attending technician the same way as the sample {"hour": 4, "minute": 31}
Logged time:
{"hour": 12, "minute": 55}
